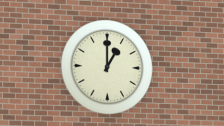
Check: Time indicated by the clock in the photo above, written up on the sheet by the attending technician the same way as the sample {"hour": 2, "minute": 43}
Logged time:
{"hour": 1, "minute": 0}
